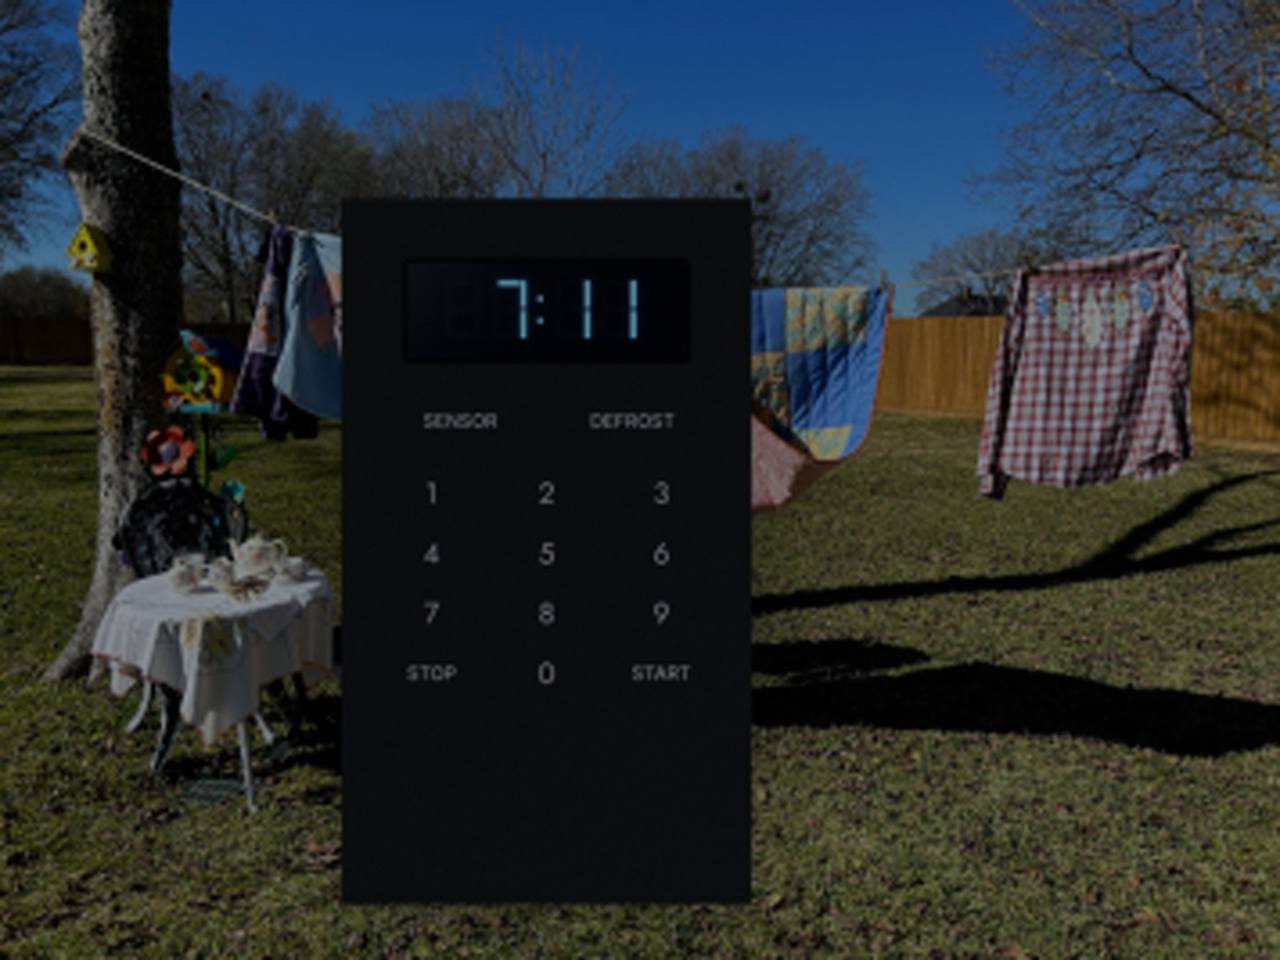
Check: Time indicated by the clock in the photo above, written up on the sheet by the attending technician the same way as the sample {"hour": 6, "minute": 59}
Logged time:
{"hour": 7, "minute": 11}
